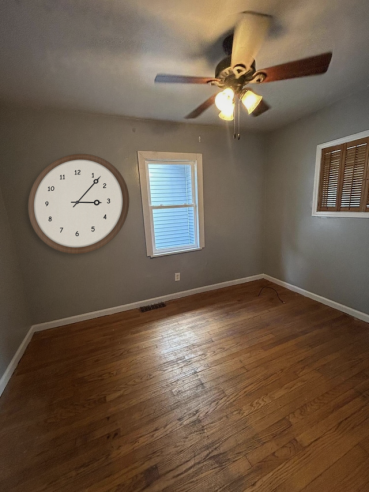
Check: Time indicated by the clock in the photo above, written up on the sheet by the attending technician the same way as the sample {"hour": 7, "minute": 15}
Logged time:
{"hour": 3, "minute": 7}
